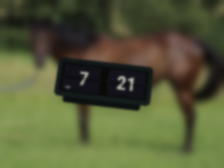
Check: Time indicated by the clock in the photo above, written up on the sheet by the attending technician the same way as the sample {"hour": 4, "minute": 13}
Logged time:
{"hour": 7, "minute": 21}
